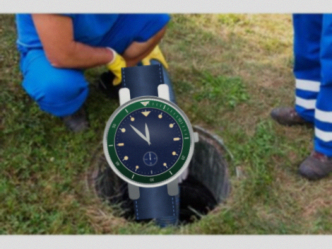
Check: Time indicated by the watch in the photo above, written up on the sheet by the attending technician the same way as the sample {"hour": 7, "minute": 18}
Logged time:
{"hour": 11, "minute": 53}
